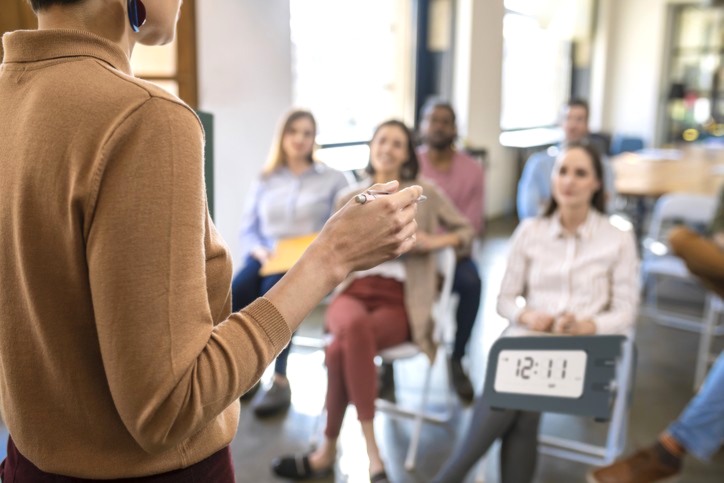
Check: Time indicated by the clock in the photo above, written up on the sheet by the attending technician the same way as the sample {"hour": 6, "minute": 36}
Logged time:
{"hour": 12, "minute": 11}
